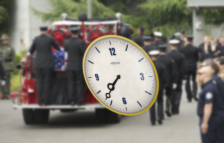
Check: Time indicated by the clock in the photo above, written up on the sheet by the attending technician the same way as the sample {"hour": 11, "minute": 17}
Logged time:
{"hour": 7, "minute": 37}
